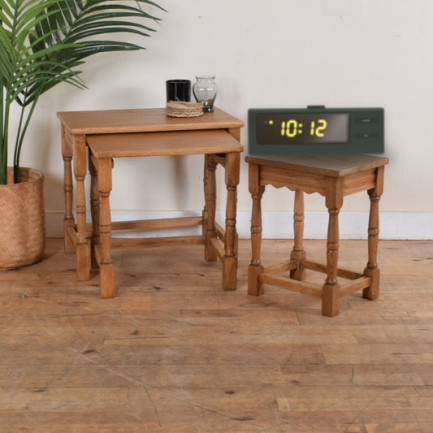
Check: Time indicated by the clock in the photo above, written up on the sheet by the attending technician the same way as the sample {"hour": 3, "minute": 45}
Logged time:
{"hour": 10, "minute": 12}
